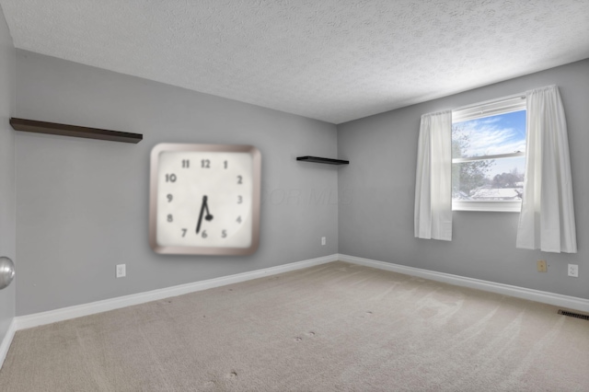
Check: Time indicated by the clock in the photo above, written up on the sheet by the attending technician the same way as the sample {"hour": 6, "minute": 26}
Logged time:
{"hour": 5, "minute": 32}
